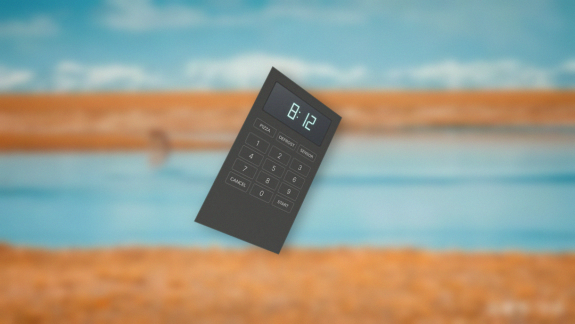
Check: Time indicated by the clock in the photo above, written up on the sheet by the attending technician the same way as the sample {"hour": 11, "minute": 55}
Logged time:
{"hour": 8, "minute": 12}
